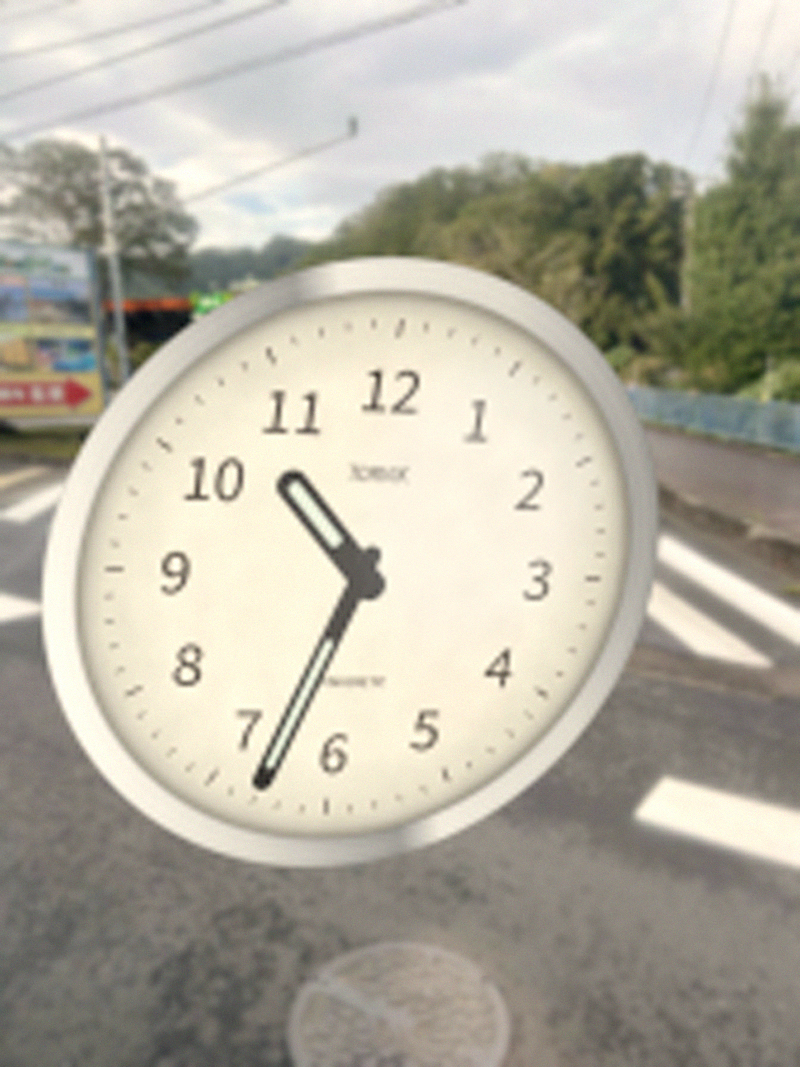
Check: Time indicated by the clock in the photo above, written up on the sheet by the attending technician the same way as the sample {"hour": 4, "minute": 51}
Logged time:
{"hour": 10, "minute": 33}
